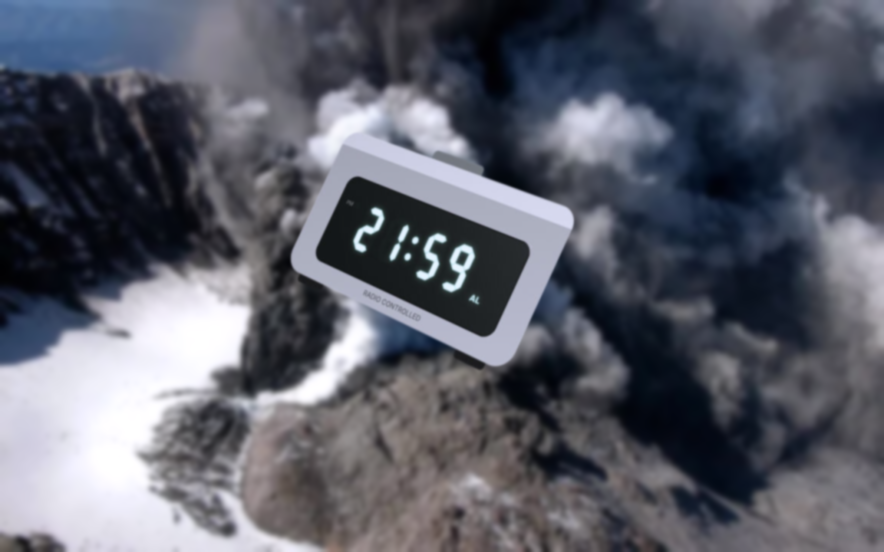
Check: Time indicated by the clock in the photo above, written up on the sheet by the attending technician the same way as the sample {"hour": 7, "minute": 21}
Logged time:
{"hour": 21, "minute": 59}
